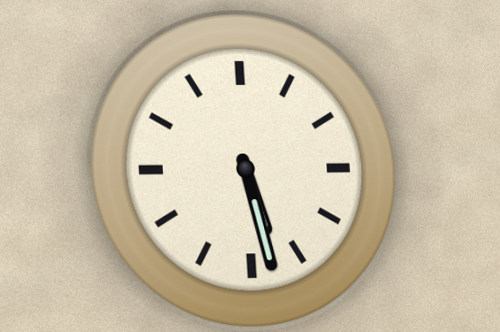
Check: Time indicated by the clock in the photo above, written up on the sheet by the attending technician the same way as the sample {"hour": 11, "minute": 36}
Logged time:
{"hour": 5, "minute": 28}
